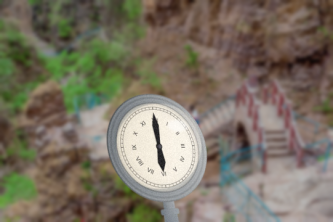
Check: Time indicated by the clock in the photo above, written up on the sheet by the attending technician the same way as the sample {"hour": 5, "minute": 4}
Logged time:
{"hour": 6, "minute": 0}
